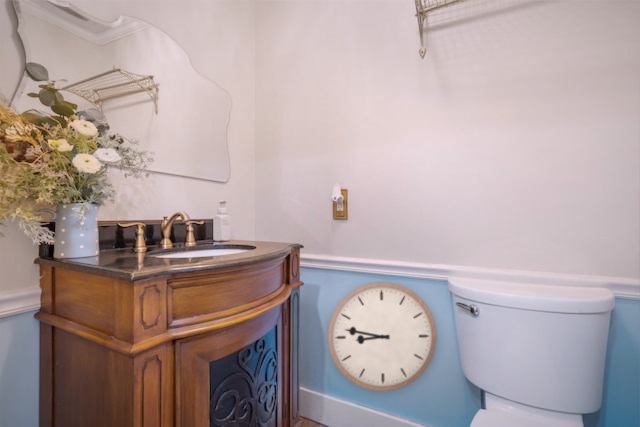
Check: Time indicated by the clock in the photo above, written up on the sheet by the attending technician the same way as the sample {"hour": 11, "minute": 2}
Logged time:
{"hour": 8, "minute": 47}
